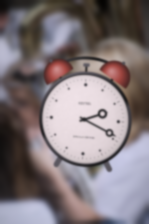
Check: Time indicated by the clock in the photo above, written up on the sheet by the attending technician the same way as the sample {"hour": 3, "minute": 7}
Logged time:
{"hour": 2, "minute": 19}
